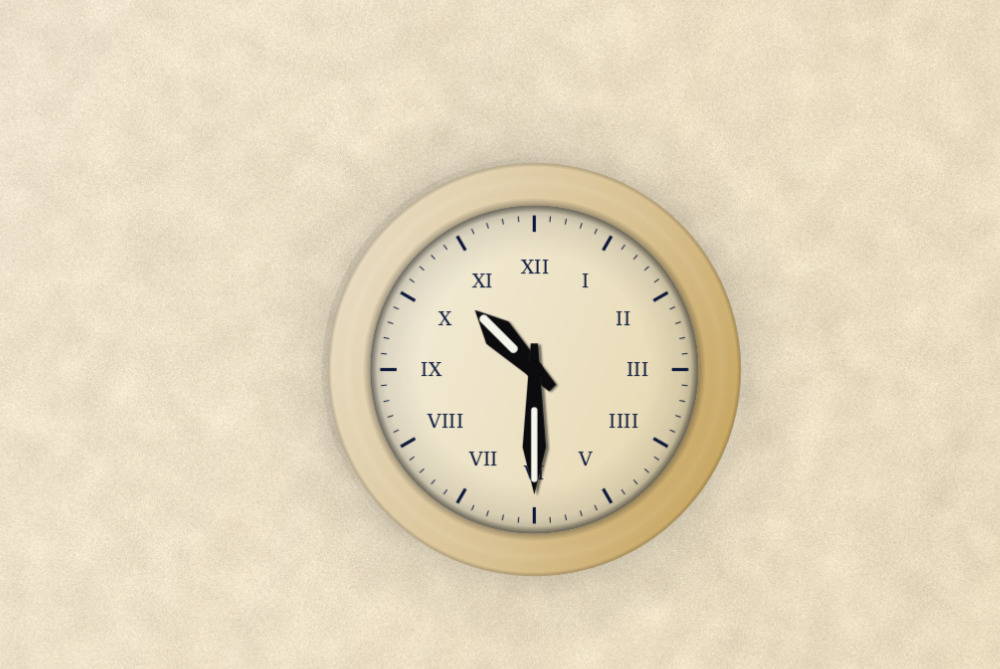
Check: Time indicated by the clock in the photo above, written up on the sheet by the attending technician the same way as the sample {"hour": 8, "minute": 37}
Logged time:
{"hour": 10, "minute": 30}
